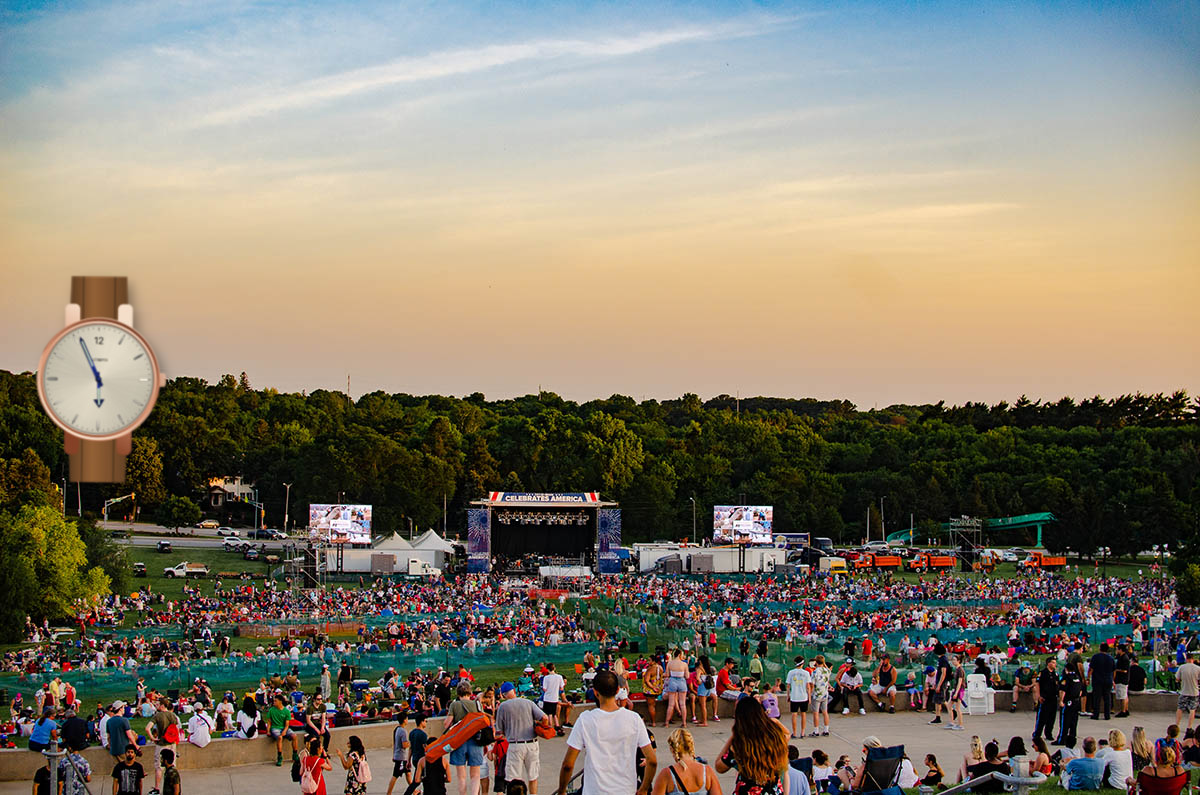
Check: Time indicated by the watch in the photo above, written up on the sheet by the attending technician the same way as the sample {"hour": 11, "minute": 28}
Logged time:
{"hour": 5, "minute": 56}
